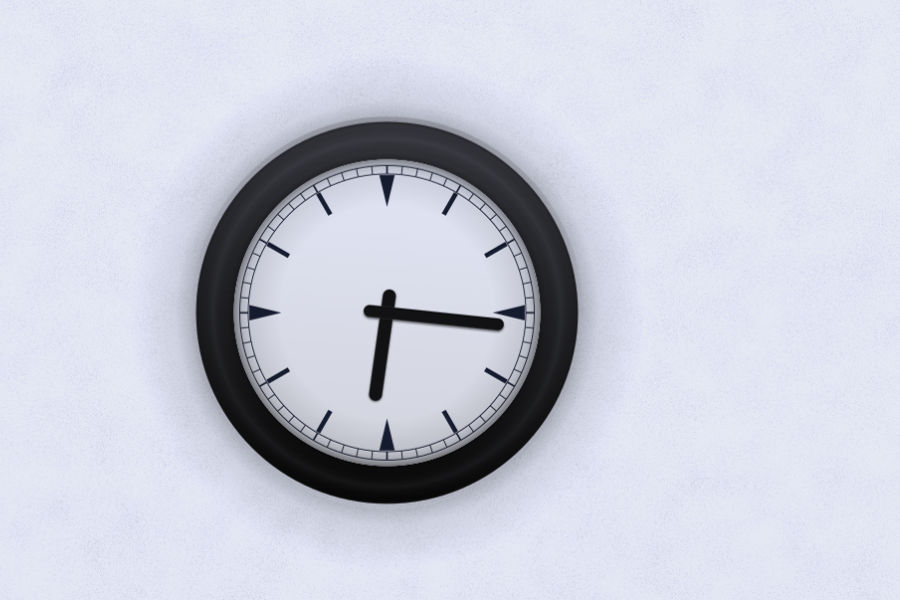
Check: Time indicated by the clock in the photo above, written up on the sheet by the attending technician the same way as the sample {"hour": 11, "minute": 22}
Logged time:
{"hour": 6, "minute": 16}
